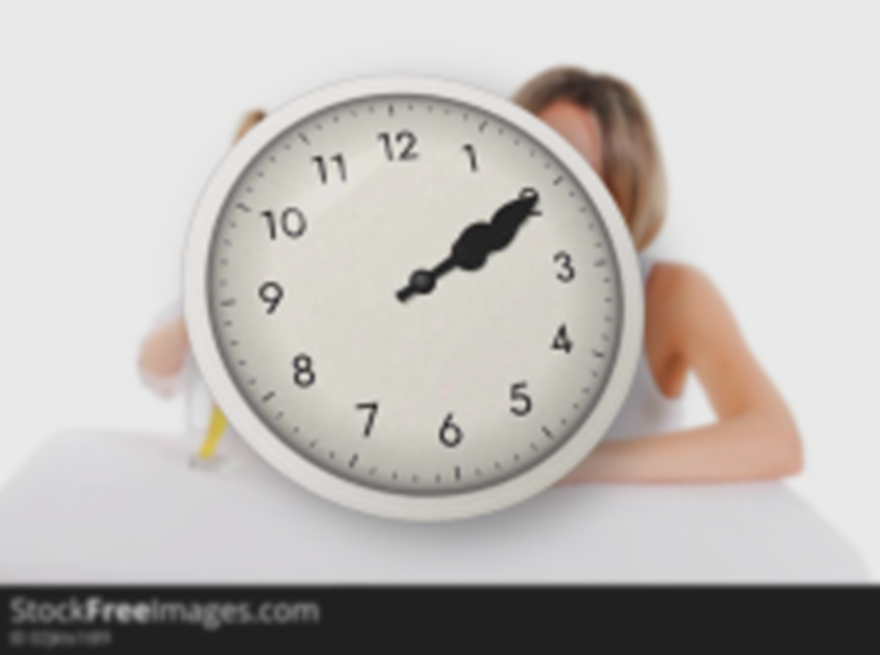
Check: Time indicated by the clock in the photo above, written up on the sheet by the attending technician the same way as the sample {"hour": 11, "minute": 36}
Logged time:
{"hour": 2, "minute": 10}
